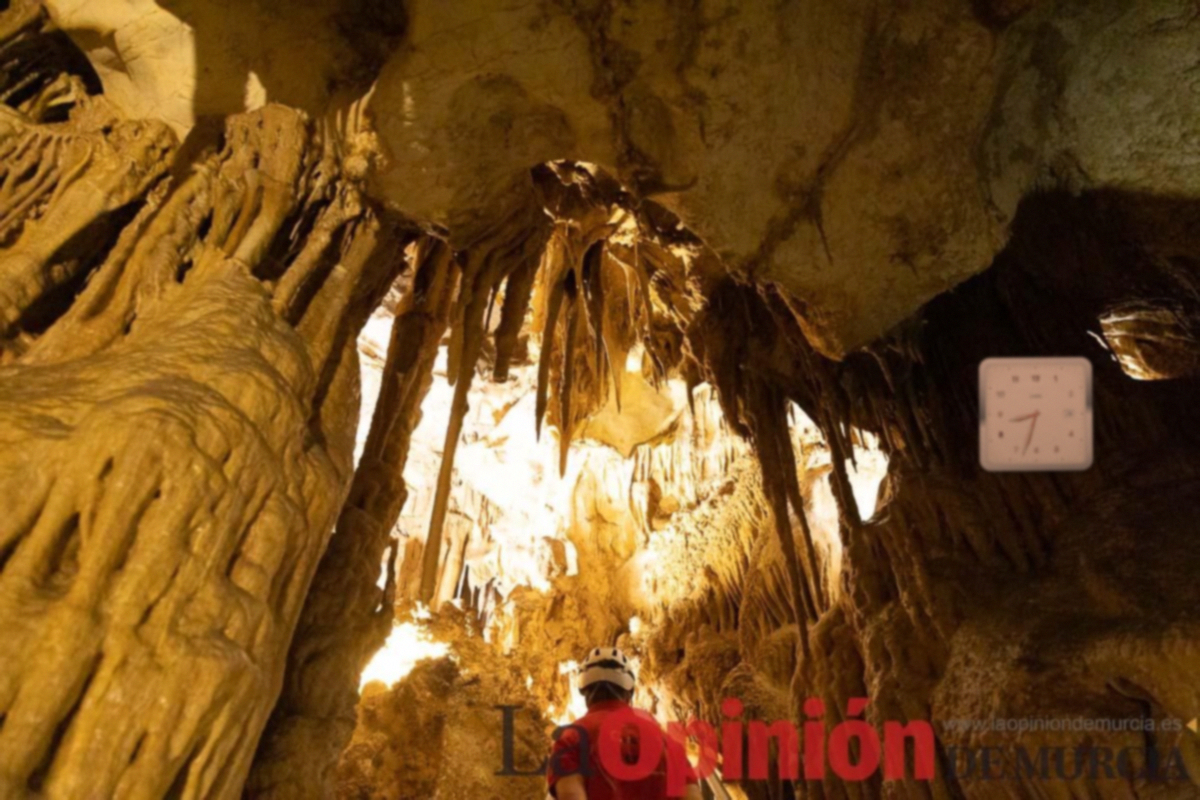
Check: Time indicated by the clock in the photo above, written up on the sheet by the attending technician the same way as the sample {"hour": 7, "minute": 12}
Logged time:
{"hour": 8, "minute": 33}
